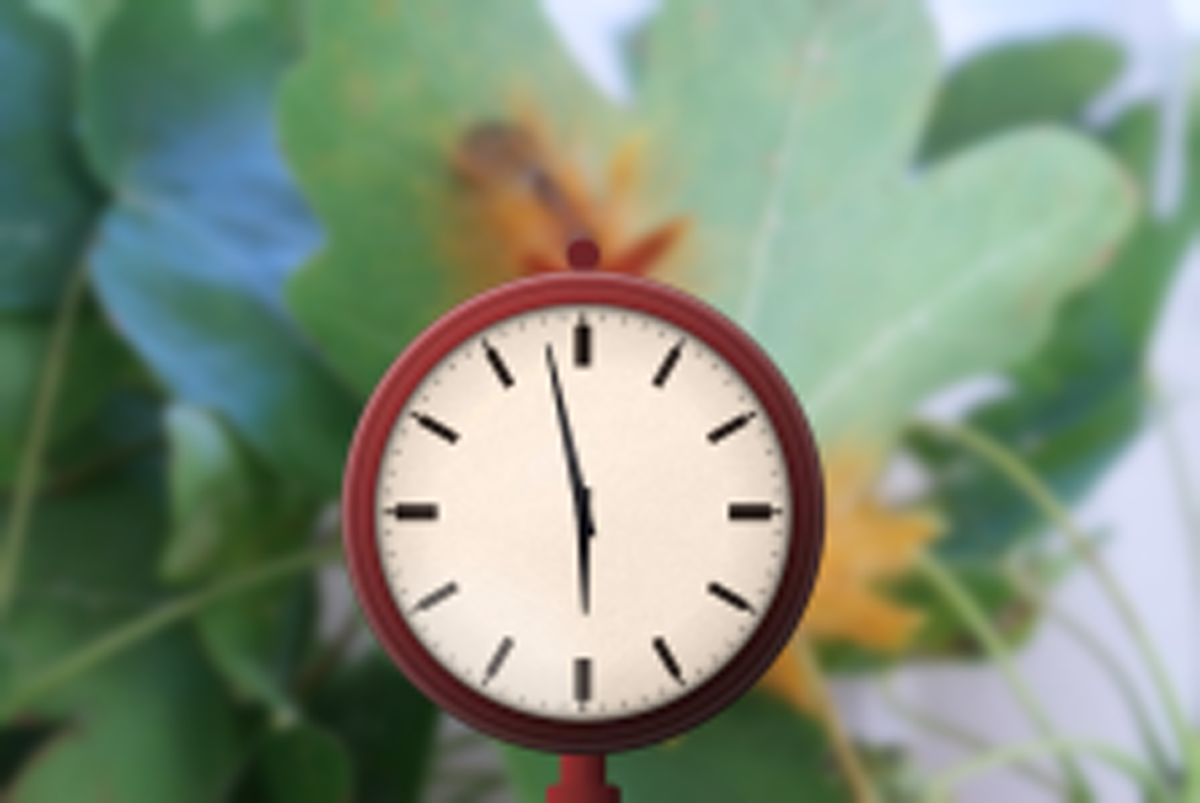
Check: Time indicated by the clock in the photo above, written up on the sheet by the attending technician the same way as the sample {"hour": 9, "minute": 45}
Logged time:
{"hour": 5, "minute": 58}
